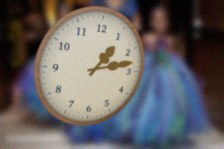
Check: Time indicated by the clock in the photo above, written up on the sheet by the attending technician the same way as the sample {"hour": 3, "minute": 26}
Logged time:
{"hour": 1, "minute": 13}
